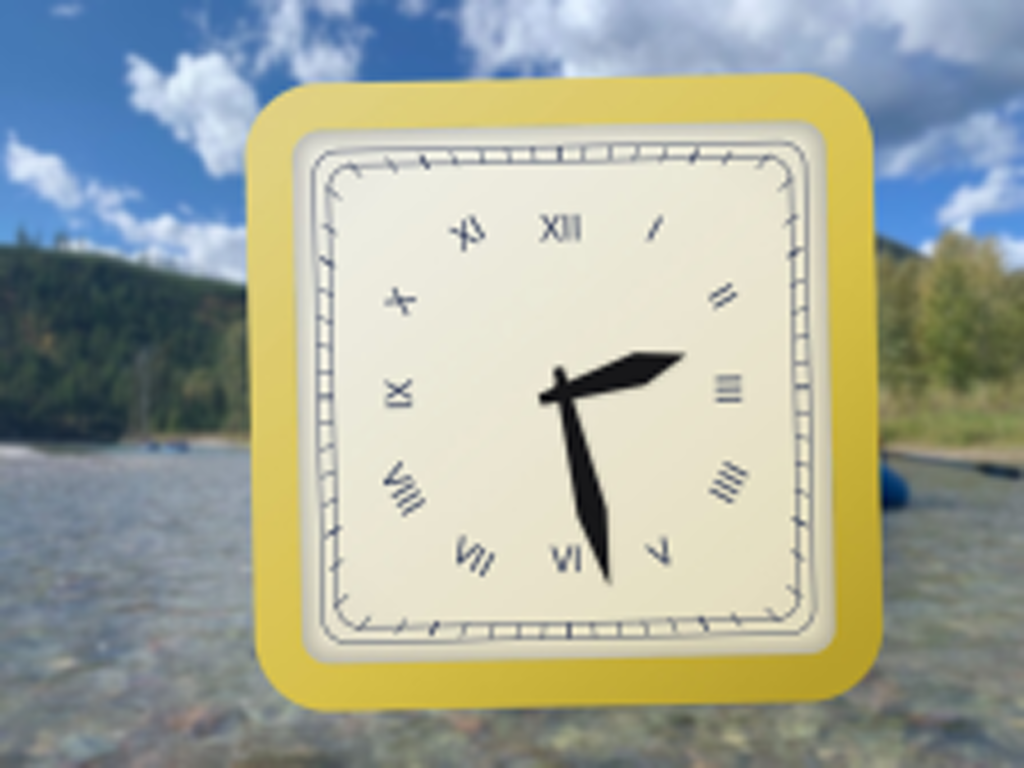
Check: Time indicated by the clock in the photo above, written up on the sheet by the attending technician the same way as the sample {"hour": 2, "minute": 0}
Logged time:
{"hour": 2, "minute": 28}
